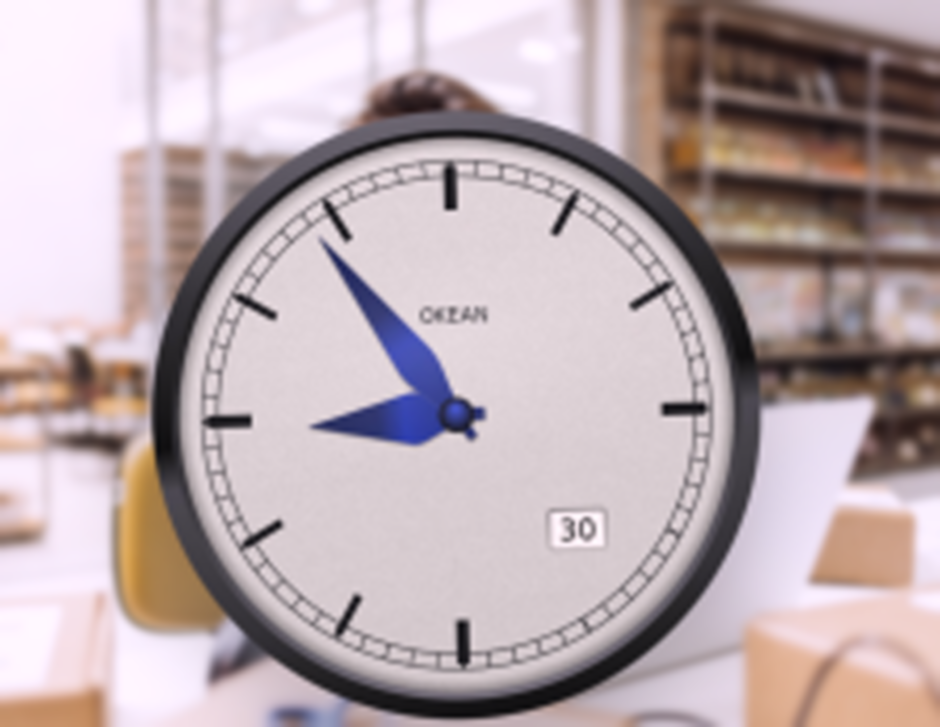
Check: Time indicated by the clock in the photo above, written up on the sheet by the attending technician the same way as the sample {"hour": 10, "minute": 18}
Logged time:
{"hour": 8, "minute": 54}
